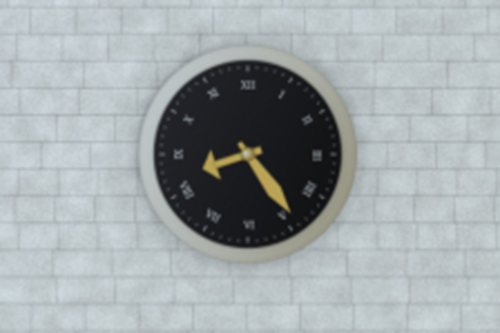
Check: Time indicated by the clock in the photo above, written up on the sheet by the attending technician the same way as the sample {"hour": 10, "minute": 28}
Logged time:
{"hour": 8, "minute": 24}
